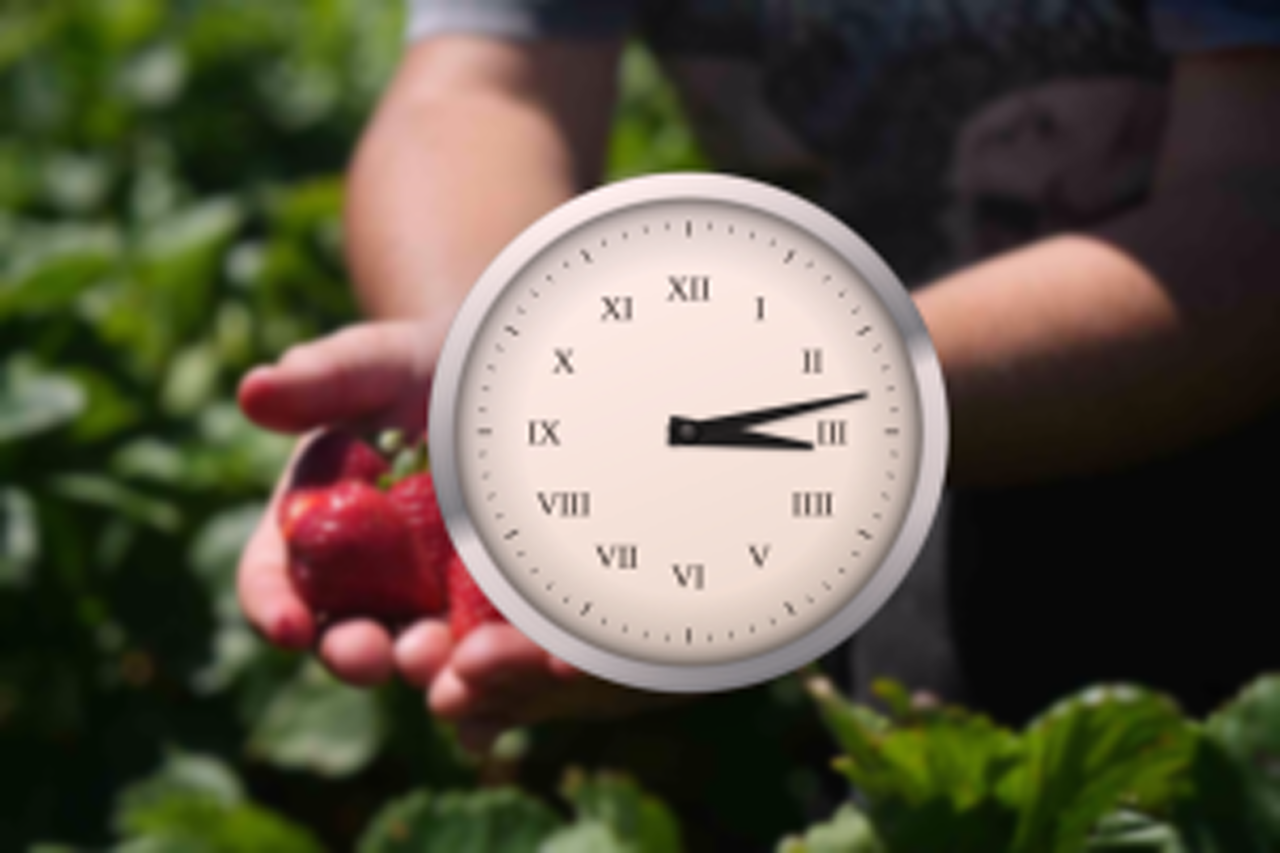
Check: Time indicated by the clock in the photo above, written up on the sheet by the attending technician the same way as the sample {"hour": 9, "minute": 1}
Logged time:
{"hour": 3, "minute": 13}
